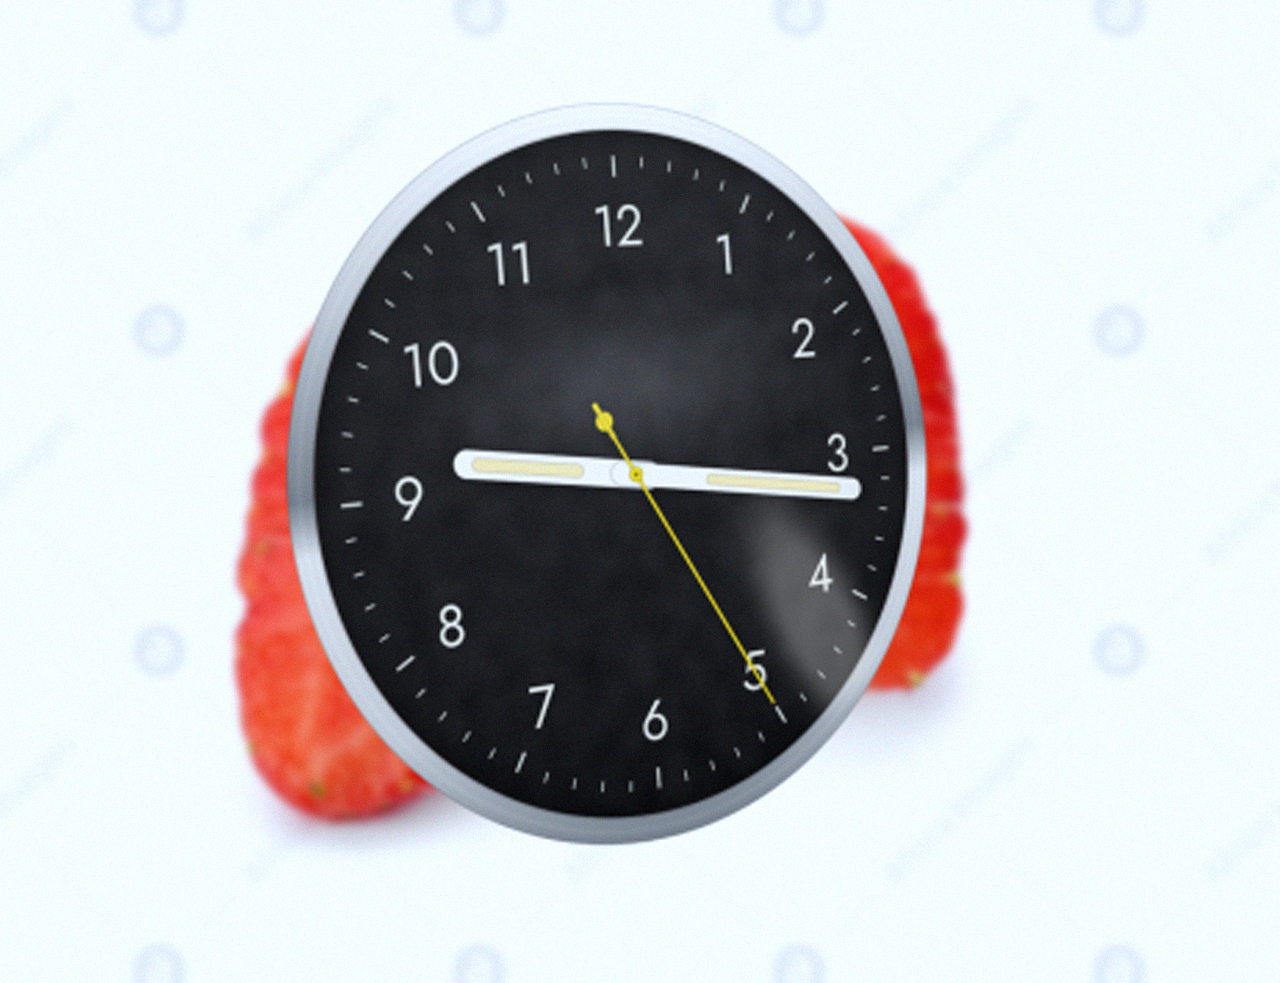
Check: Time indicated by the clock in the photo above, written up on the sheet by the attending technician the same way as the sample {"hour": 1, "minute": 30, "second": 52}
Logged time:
{"hour": 9, "minute": 16, "second": 25}
